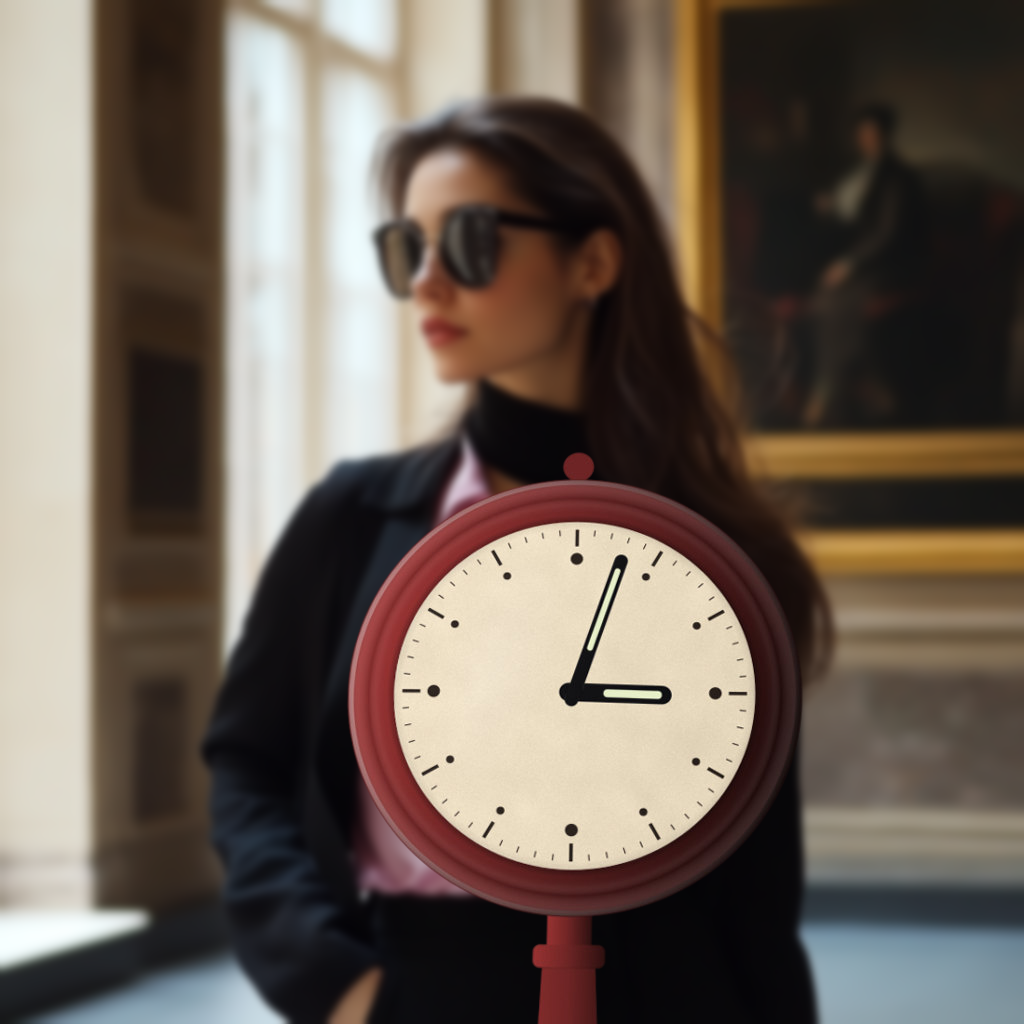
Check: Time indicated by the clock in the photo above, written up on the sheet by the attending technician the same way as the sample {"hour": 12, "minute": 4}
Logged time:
{"hour": 3, "minute": 3}
